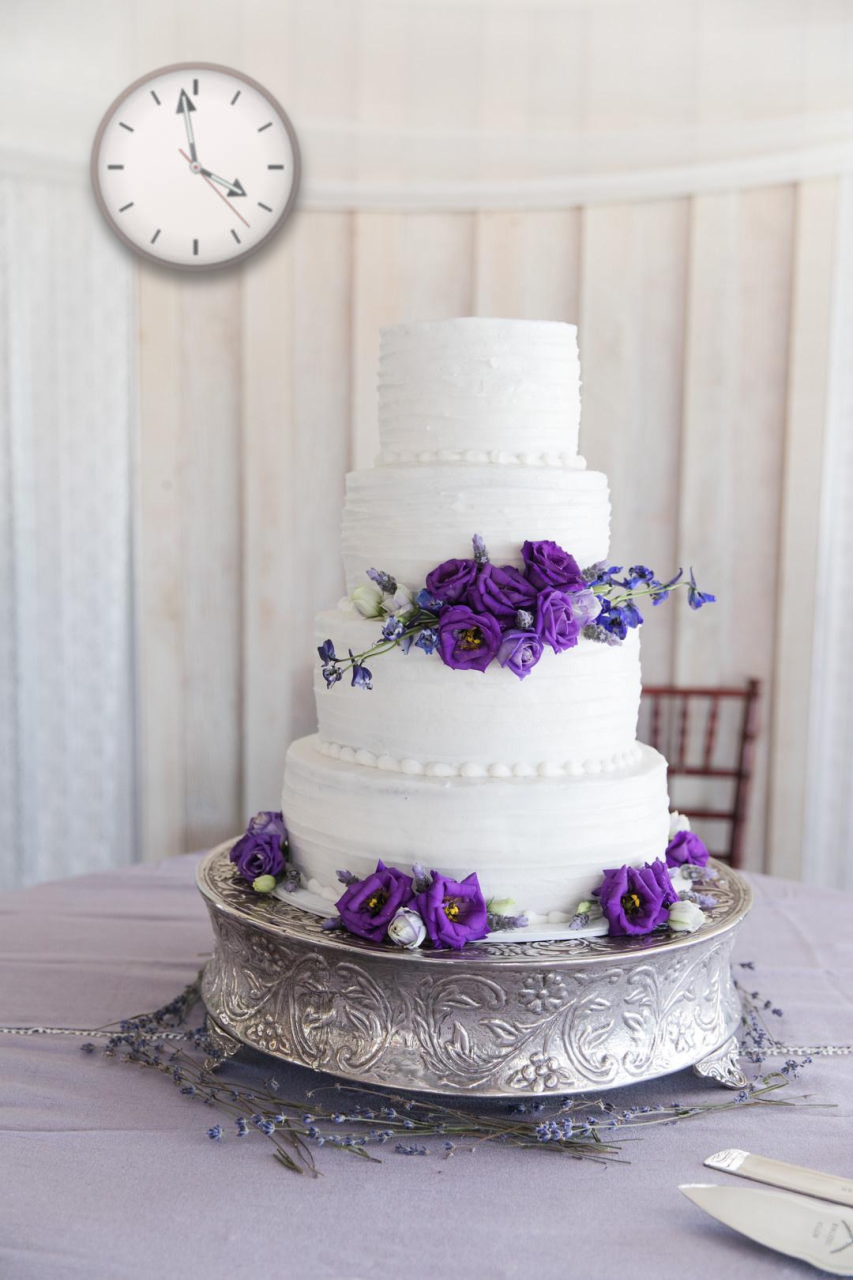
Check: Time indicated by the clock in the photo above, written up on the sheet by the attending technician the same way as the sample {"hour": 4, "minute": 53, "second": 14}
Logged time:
{"hour": 3, "minute": 58, "second": 23}
